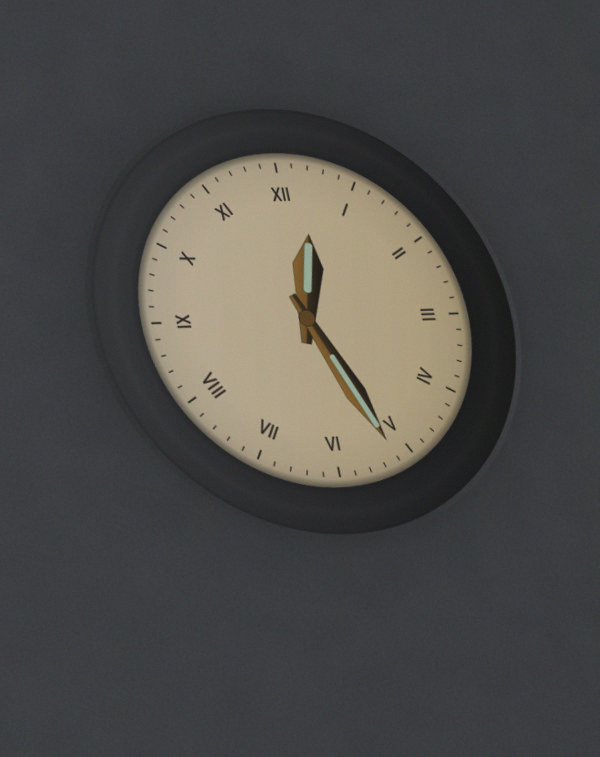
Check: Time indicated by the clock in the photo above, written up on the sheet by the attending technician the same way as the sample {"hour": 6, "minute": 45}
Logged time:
{"hour": 12, "minute": 26}
